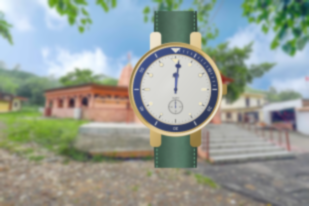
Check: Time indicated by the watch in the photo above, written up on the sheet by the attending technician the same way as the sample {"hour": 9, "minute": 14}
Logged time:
{"hour": 12, "minute": 1}
